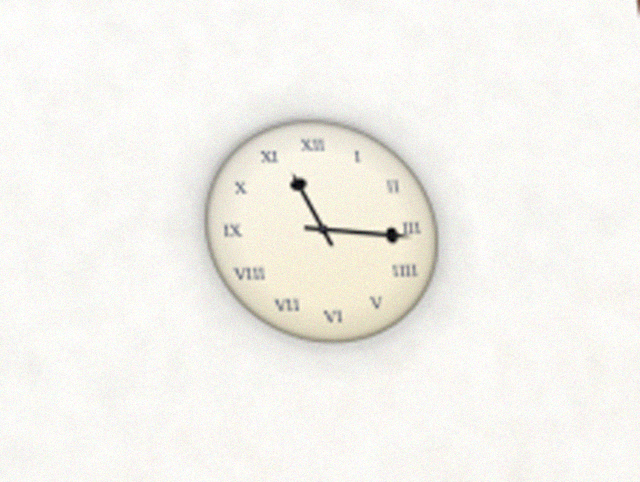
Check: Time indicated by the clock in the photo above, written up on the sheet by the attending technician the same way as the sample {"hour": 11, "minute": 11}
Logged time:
{"hour": 11, "minute": 16}
